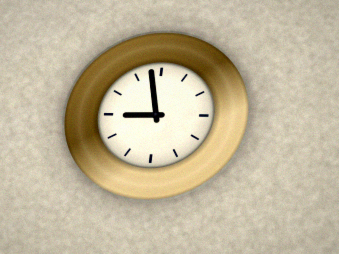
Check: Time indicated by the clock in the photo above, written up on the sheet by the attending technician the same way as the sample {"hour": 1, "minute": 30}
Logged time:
{"hour": 8, "minute": 58}
